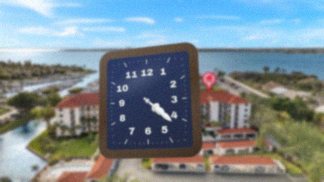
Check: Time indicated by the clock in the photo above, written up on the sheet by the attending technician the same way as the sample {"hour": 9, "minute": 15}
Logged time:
{"hour": 4, "minute": 22}
